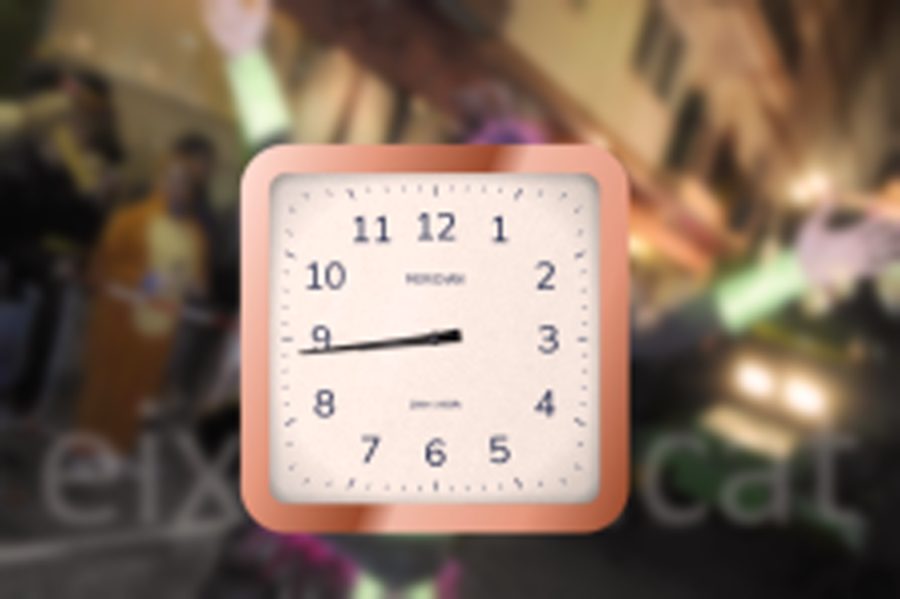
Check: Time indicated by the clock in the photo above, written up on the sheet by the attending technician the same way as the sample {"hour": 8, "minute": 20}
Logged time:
{"hour": 8, "minute": 44}
